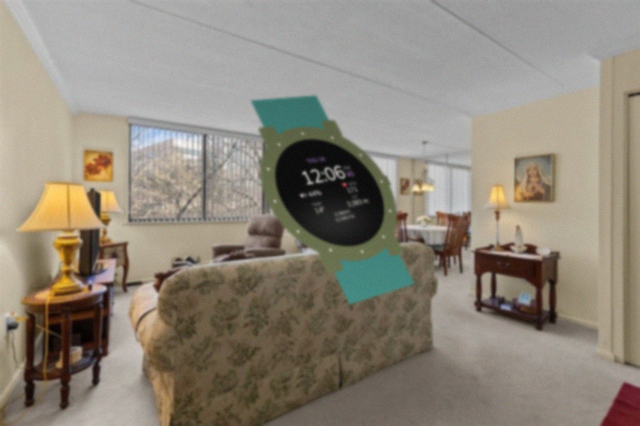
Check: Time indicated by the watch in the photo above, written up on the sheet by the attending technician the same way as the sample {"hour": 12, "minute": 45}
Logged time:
{"hour": 12, "minute": 6}
